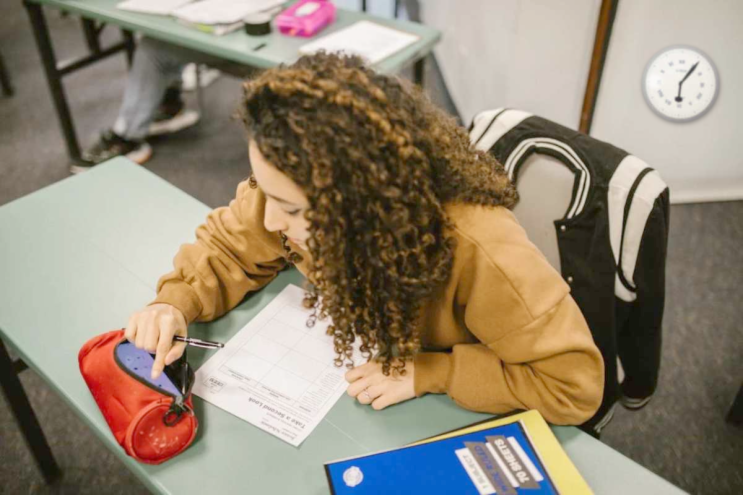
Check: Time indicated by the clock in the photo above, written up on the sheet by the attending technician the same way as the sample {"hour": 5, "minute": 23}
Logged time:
{"hour": 6, "minute": 6}
